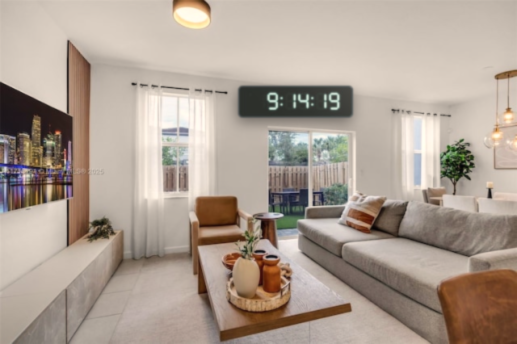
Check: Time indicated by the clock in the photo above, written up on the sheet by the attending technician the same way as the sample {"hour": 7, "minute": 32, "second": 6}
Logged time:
{"hour": 9, "minute": 14, "second": 19}
